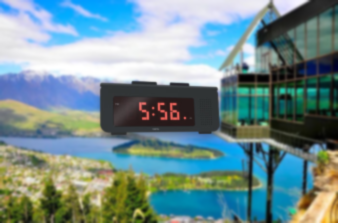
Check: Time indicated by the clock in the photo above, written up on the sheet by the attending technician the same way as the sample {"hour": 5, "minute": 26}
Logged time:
{"hour": 5, "minute": 56}
